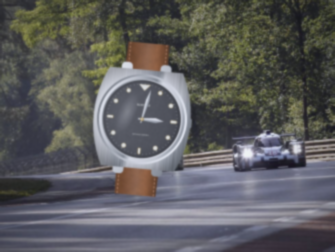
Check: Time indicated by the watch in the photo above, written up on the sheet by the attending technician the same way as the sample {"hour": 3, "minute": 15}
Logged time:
{"hour": 3, "minute": 2}
